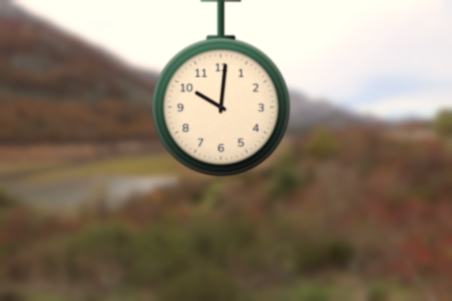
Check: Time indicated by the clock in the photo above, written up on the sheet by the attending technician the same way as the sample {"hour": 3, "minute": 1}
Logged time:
{"hour": 10, "minute": 1}
